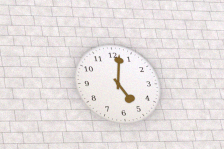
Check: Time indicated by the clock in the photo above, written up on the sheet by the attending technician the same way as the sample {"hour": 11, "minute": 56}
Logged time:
{"hour": 5, "minute": 2}
